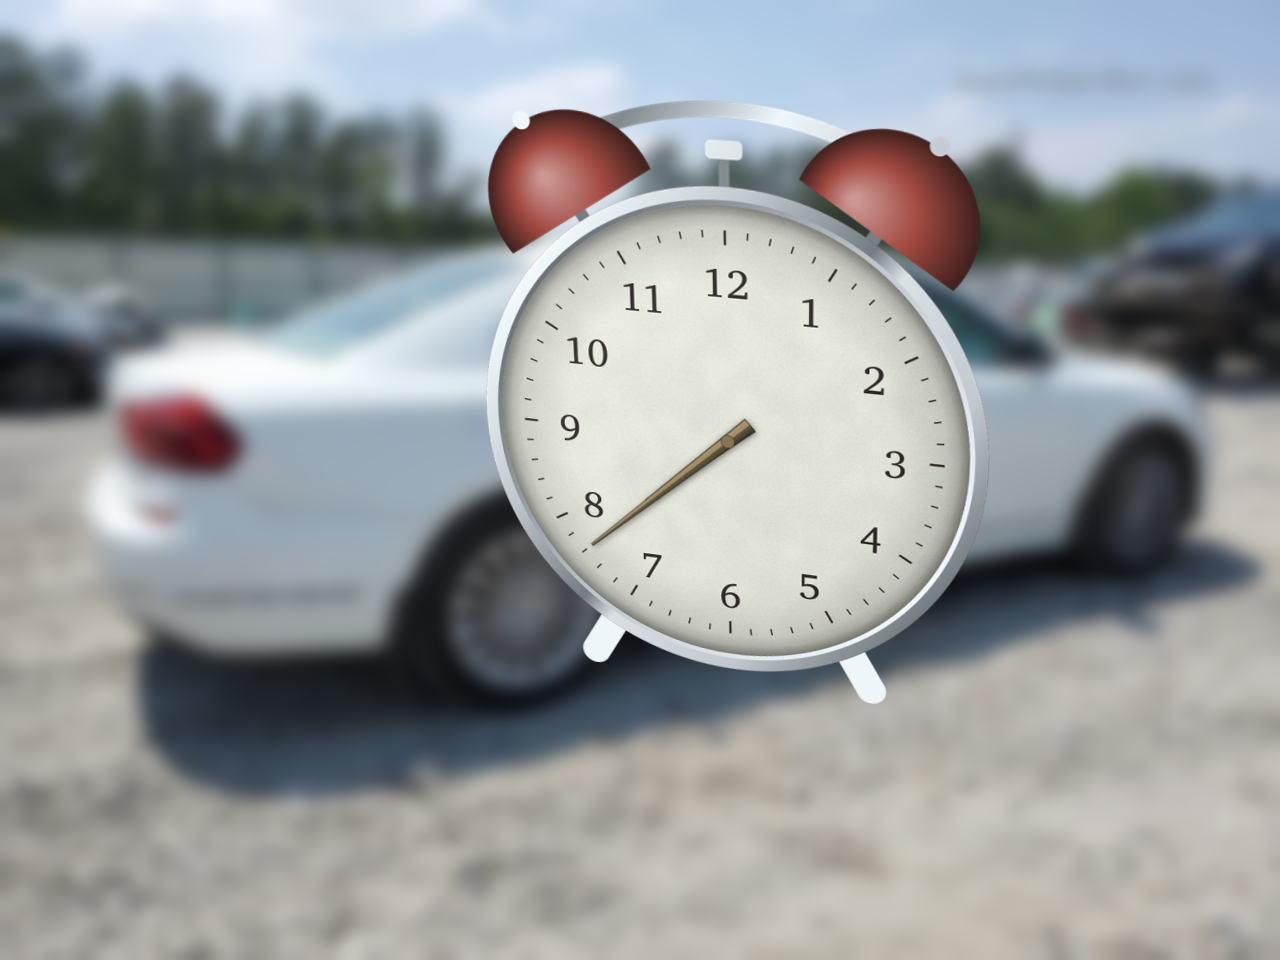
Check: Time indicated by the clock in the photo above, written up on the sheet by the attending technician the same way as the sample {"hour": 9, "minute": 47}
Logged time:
{"hour": 7, "minute": 38}
